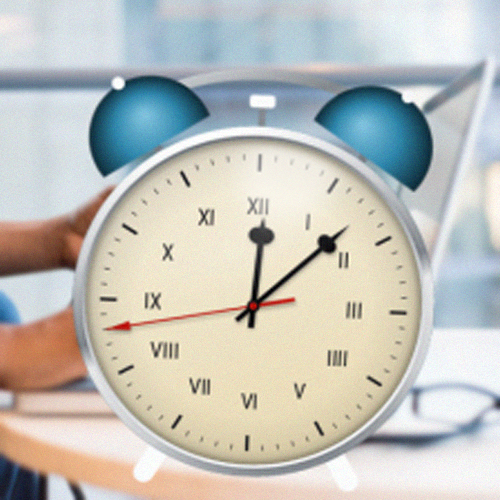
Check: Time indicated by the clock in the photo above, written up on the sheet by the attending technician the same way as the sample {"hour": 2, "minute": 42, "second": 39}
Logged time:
{"hour": 12, "minute": 7, "second": 43}
